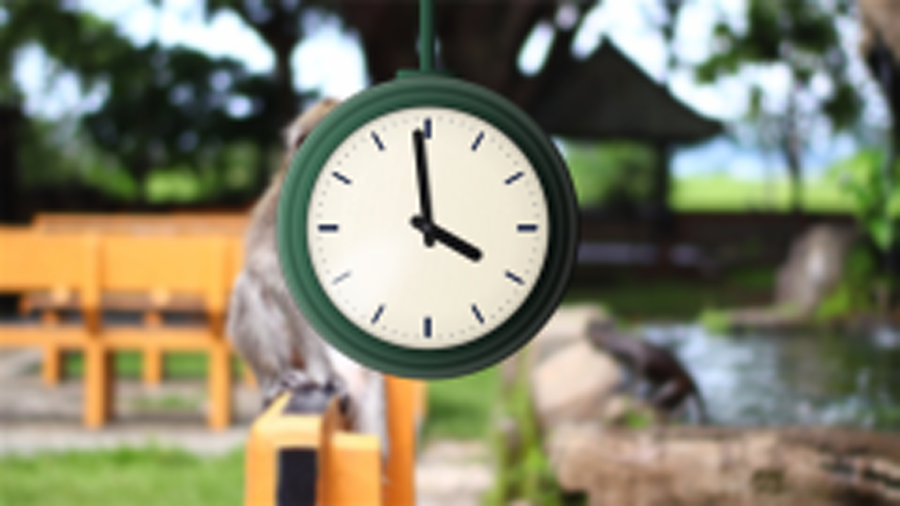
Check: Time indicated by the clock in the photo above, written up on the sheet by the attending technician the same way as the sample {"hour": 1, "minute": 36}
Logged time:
{"hour": 3, "minute": 59}
